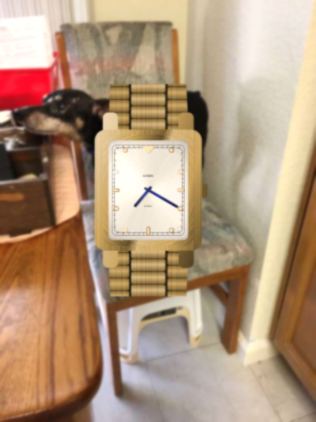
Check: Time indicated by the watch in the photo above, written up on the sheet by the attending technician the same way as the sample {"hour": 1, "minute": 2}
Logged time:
{"hour": 7, "minute": 20}
